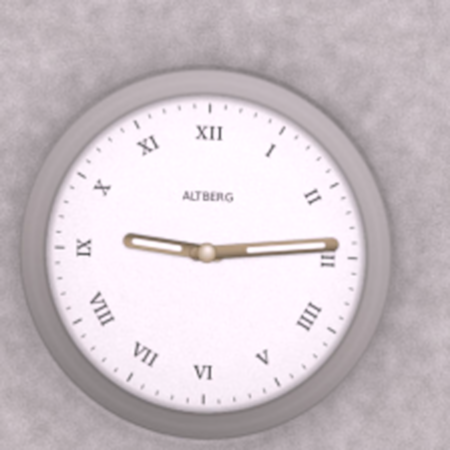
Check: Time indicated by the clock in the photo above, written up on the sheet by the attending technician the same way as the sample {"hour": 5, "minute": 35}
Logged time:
{"hour": 9, "minute": 14}
